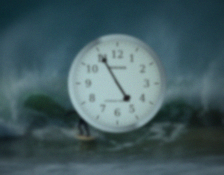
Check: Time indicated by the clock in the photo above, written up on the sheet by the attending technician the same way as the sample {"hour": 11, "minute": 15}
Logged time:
{"hour": 4, "minute": 55}
